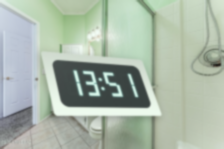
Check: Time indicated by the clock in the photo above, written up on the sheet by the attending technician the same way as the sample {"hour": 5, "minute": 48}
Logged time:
{"hour": 13, "minute": 51}
